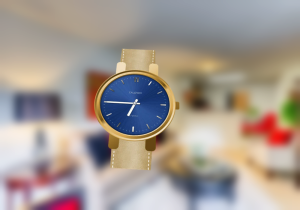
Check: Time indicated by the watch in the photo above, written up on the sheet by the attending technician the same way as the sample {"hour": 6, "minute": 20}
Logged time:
{"hour": 6, "minute": 45}
